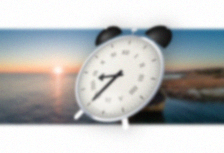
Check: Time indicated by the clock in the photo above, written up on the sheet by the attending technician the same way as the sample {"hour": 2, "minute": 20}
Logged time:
{"hour": 8, "minute": 35}
